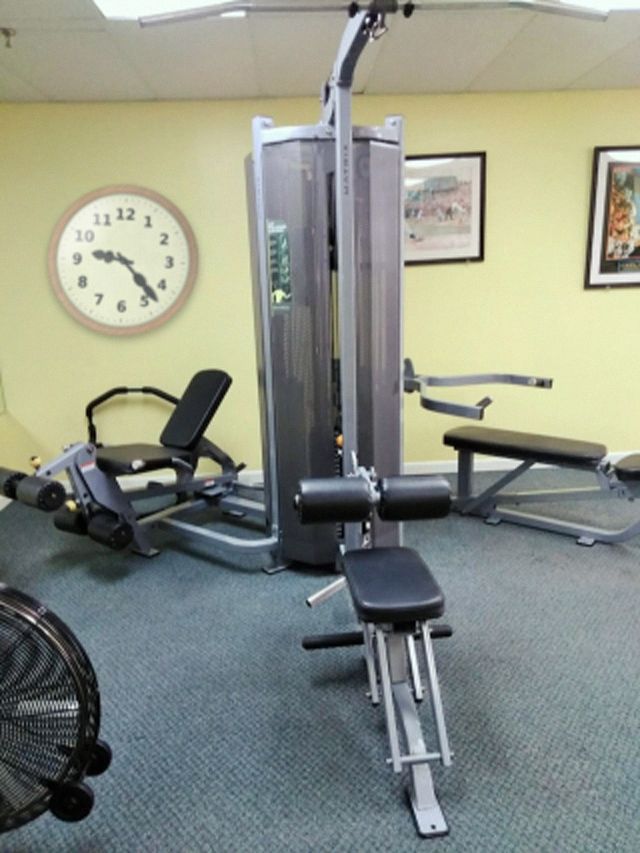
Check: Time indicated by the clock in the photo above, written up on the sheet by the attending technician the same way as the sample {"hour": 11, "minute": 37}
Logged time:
{"hour": 9, "minute": 23}
